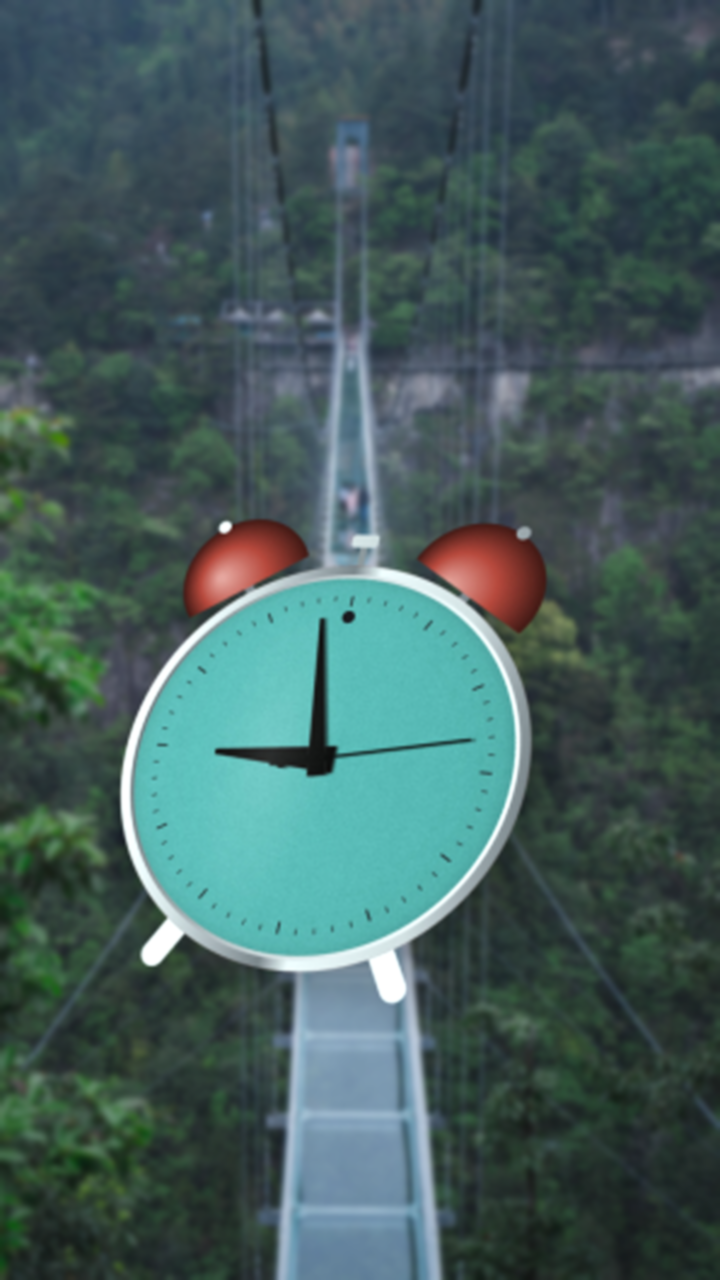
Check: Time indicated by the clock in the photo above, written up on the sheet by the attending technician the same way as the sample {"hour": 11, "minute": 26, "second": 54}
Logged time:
{"hour": 8, "minute": 58, "second": 13}
